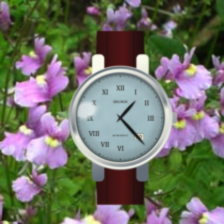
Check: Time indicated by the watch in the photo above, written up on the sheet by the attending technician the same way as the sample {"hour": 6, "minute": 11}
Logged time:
{"hour": 1, "minute": 23}
